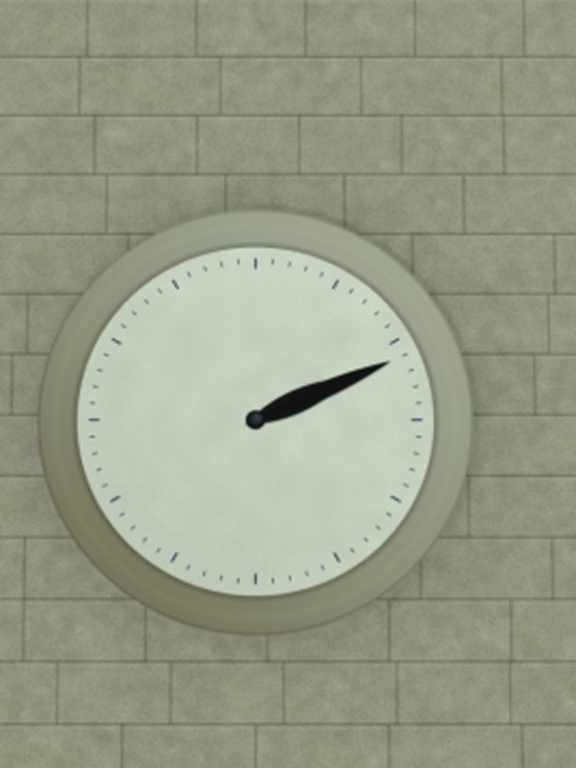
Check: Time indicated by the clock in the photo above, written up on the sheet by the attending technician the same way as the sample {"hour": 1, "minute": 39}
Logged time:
{"hour": 2, "minute": 11}
